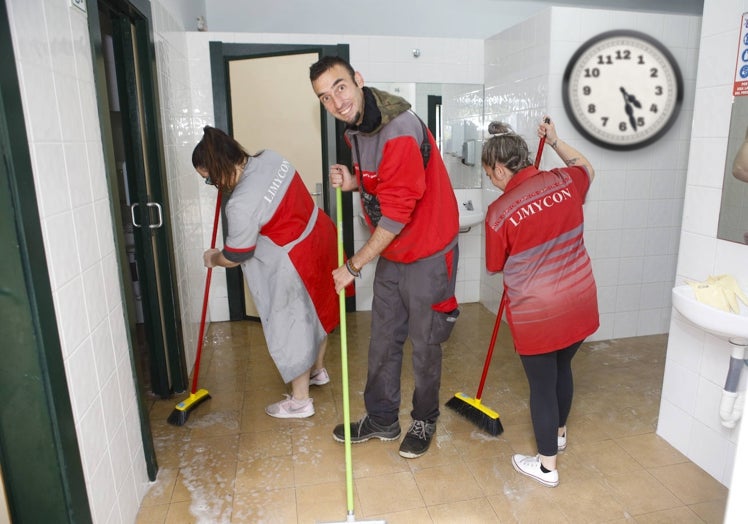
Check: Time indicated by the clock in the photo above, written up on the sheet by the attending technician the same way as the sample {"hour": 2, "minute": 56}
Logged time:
{"hour": 4, "minute": 27}
